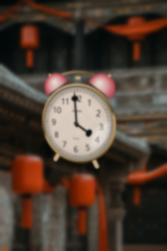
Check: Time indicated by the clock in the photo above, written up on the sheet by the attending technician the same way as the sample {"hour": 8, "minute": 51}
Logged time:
{"hour": 3, "minute": 59}
